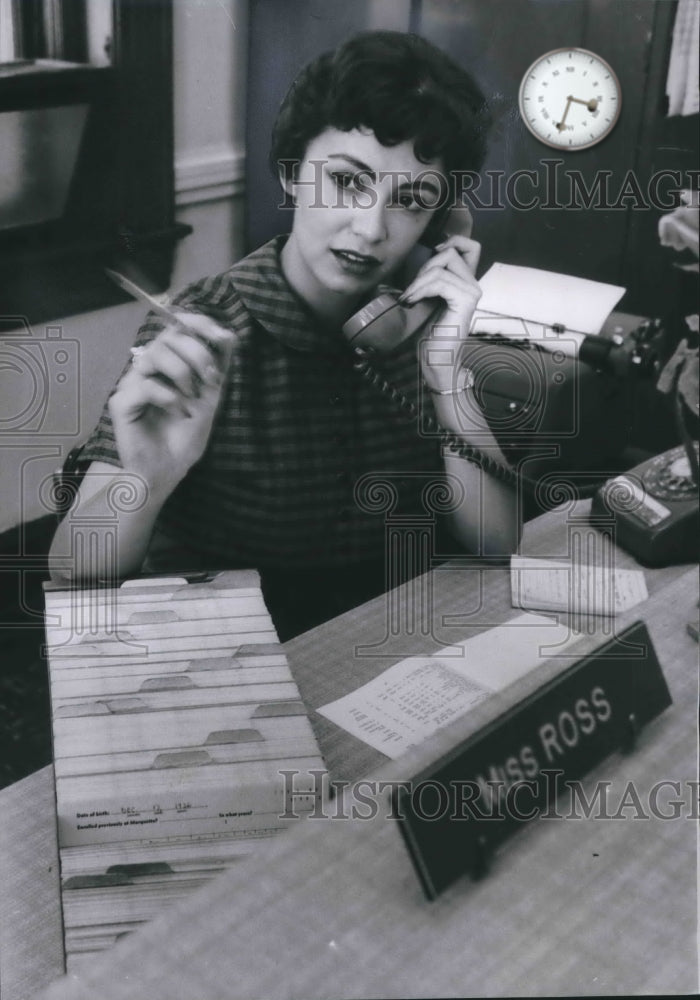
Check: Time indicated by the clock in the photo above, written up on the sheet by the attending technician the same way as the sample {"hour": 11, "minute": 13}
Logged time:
{"hour": 3, "minute": 33}
